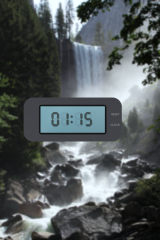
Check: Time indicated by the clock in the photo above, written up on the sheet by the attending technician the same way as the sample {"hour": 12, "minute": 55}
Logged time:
{"hour": 1, "minute": 15}
